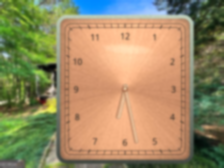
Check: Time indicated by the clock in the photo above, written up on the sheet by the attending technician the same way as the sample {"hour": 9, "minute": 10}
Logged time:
{"hour": 6, "minute": 28}
